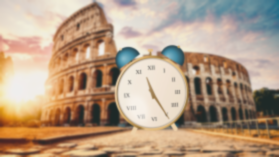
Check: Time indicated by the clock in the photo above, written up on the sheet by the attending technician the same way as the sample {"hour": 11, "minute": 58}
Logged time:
{"hour": 11, "minute": 25}
